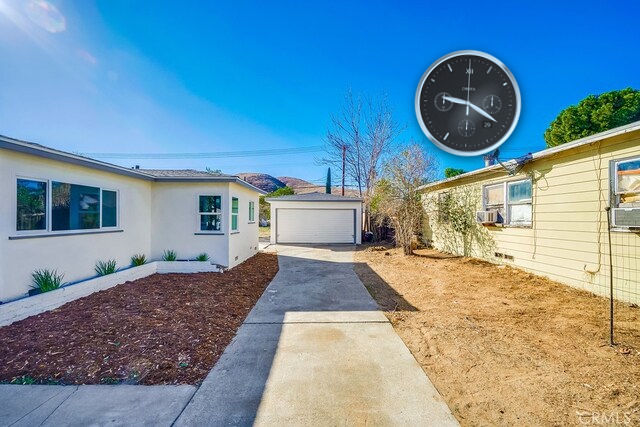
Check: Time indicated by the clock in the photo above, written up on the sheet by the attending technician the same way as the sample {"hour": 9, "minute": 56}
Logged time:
{"hour": 9, "minute": 20}
